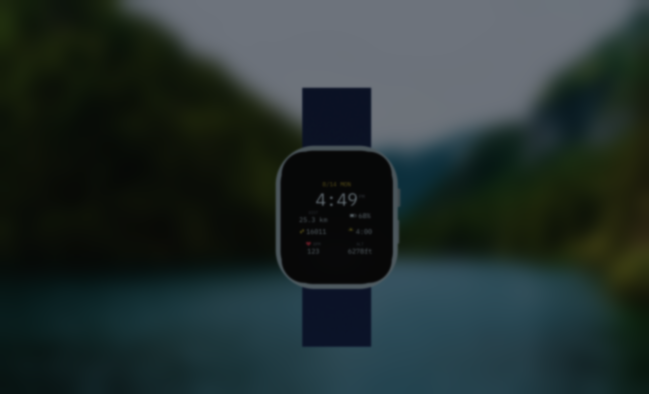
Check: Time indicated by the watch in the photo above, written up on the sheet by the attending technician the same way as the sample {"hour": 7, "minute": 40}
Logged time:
{"hour": 4, "minute": 49}
